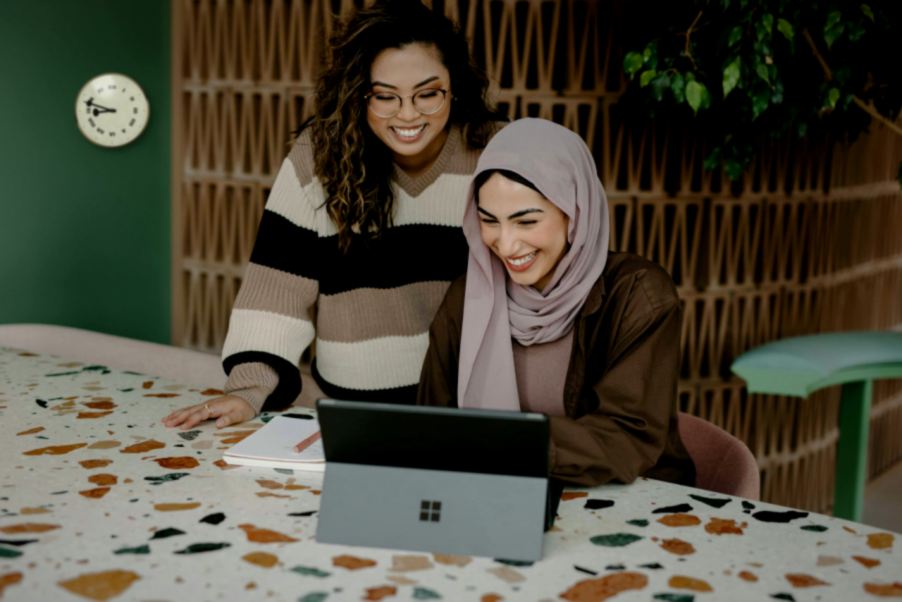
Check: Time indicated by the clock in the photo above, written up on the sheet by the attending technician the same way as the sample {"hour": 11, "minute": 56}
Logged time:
{"hour": 8, "minute": 48}
